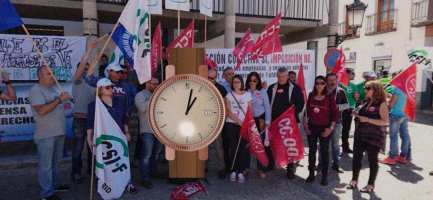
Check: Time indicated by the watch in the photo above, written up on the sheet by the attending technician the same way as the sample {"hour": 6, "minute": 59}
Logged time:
{"hour": 1, "minute": 2}
